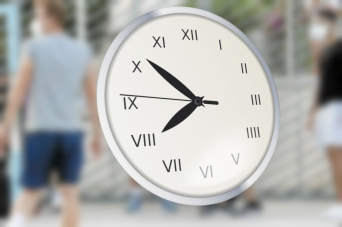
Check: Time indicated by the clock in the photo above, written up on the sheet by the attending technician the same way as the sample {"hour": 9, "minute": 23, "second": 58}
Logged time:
{"hour": 7, "minute": 51, "second": 46}
